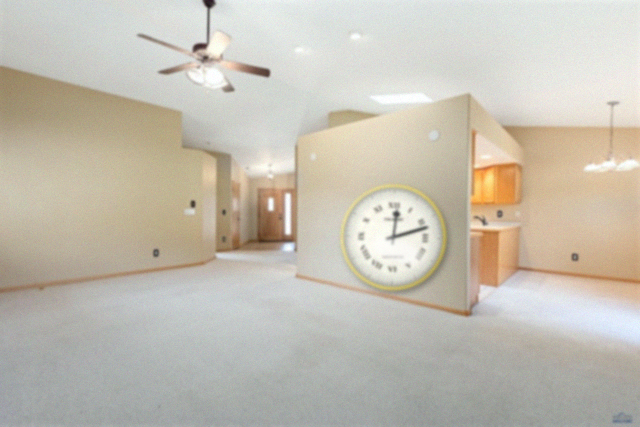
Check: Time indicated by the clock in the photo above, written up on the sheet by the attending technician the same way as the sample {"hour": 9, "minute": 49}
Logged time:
{"hour": 12, "minute": 12}
